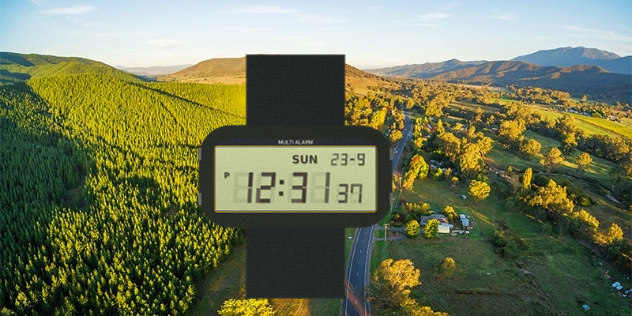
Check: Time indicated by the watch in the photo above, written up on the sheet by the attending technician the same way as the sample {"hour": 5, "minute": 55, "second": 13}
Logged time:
{"hour": 12, "minute": 31, "second": 37}
